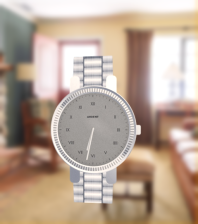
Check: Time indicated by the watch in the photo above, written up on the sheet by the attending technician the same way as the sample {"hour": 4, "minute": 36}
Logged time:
{"hour": 6, "minute": 32}
